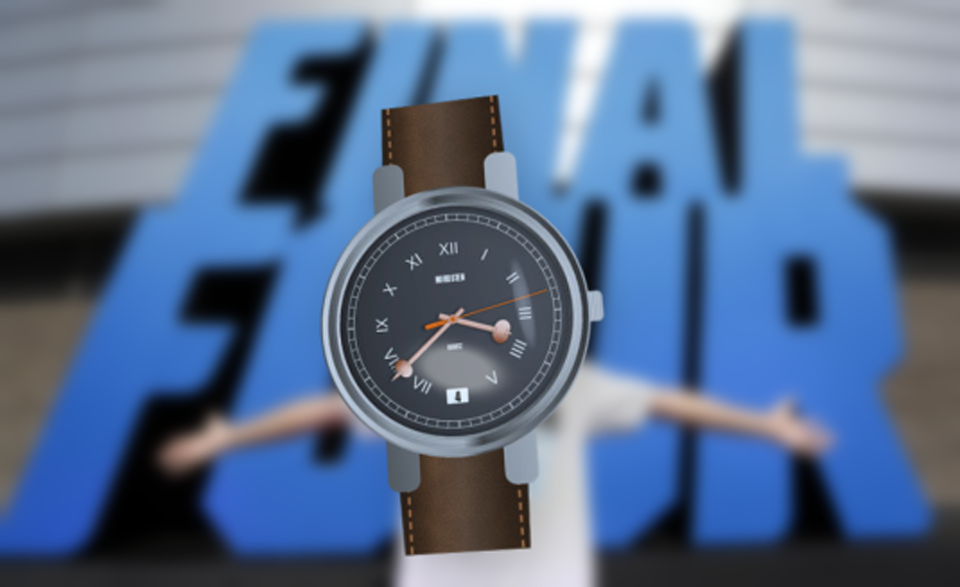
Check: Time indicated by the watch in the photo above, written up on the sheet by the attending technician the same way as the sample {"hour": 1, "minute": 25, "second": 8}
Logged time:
{"hour": 3, "minute": 38, "second": 13}
